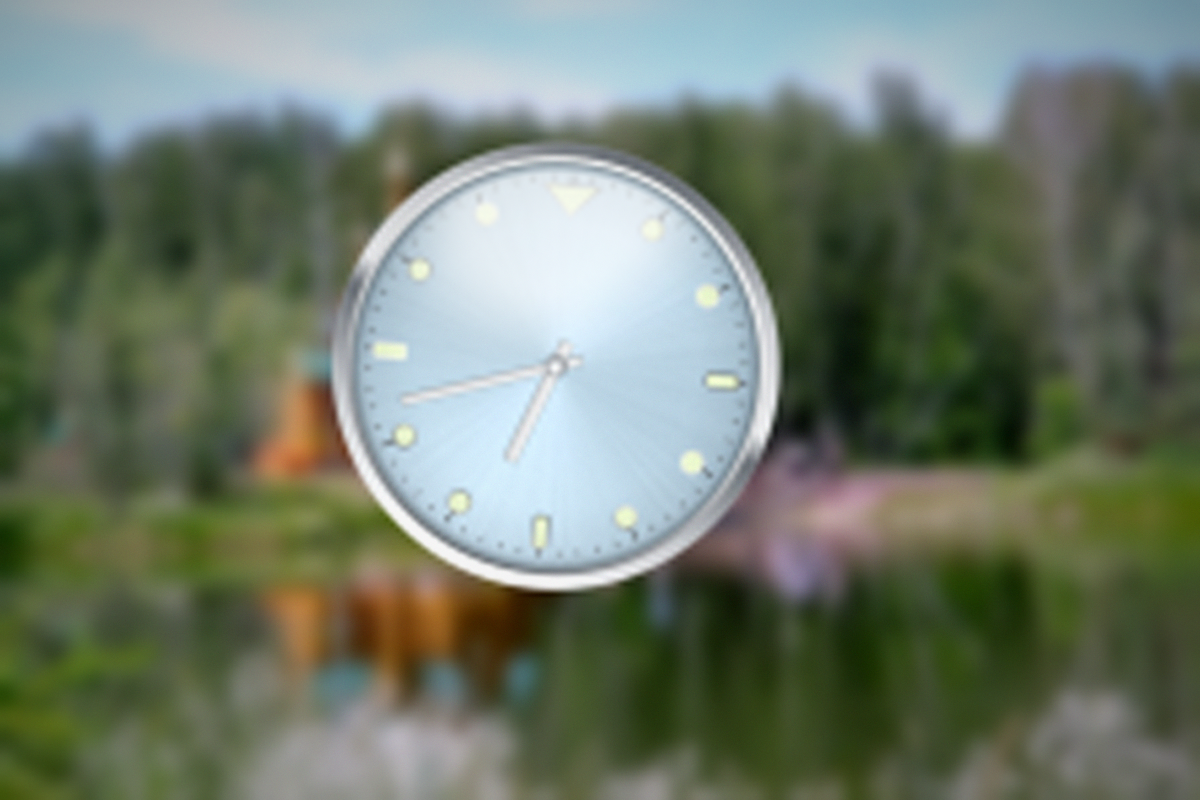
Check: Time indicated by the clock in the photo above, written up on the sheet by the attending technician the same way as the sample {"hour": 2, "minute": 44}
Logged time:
{"hour": 6, "minute": 42}
